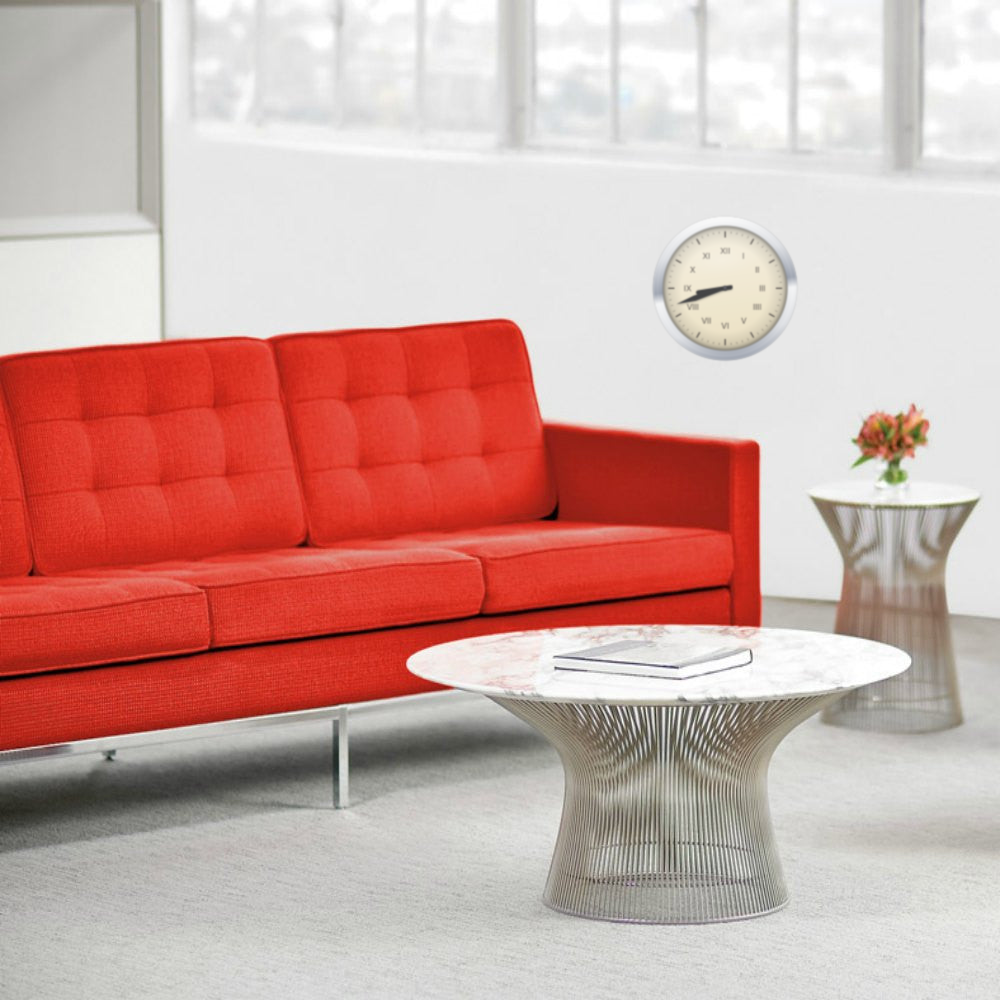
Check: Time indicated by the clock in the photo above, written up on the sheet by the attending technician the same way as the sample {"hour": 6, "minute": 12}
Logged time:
{"hour": 8, "minute": 42}
